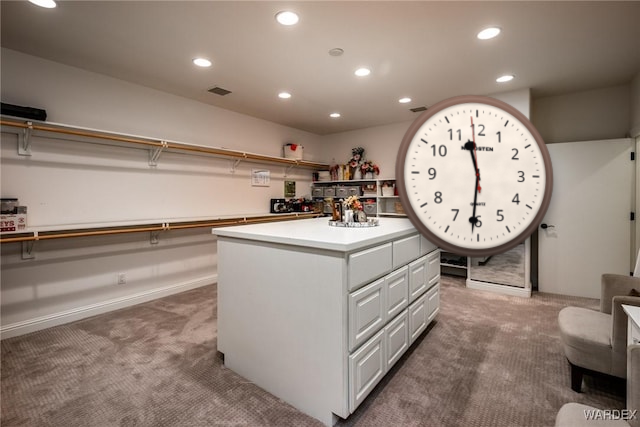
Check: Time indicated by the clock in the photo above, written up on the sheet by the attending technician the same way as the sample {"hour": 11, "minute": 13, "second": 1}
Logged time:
{"hour": 11, "minute": 30, "second": 59}
